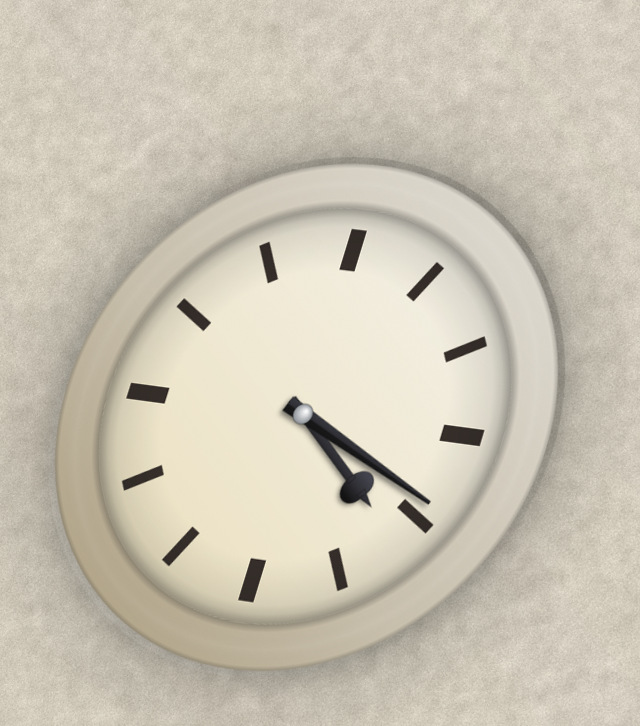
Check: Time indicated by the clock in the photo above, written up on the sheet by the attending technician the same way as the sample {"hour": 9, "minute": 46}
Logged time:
{"hour": 4, "minute": 19}
